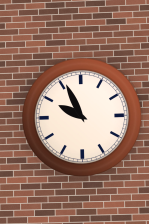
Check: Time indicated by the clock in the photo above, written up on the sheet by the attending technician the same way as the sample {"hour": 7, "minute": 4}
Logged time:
{"hour": 9, "minute": 56}
